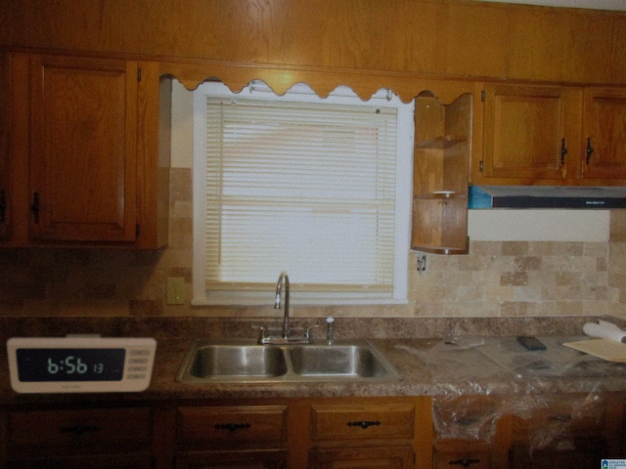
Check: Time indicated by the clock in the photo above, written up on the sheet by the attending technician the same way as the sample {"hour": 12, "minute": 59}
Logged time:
{"hour": 6, "minute": 56}
